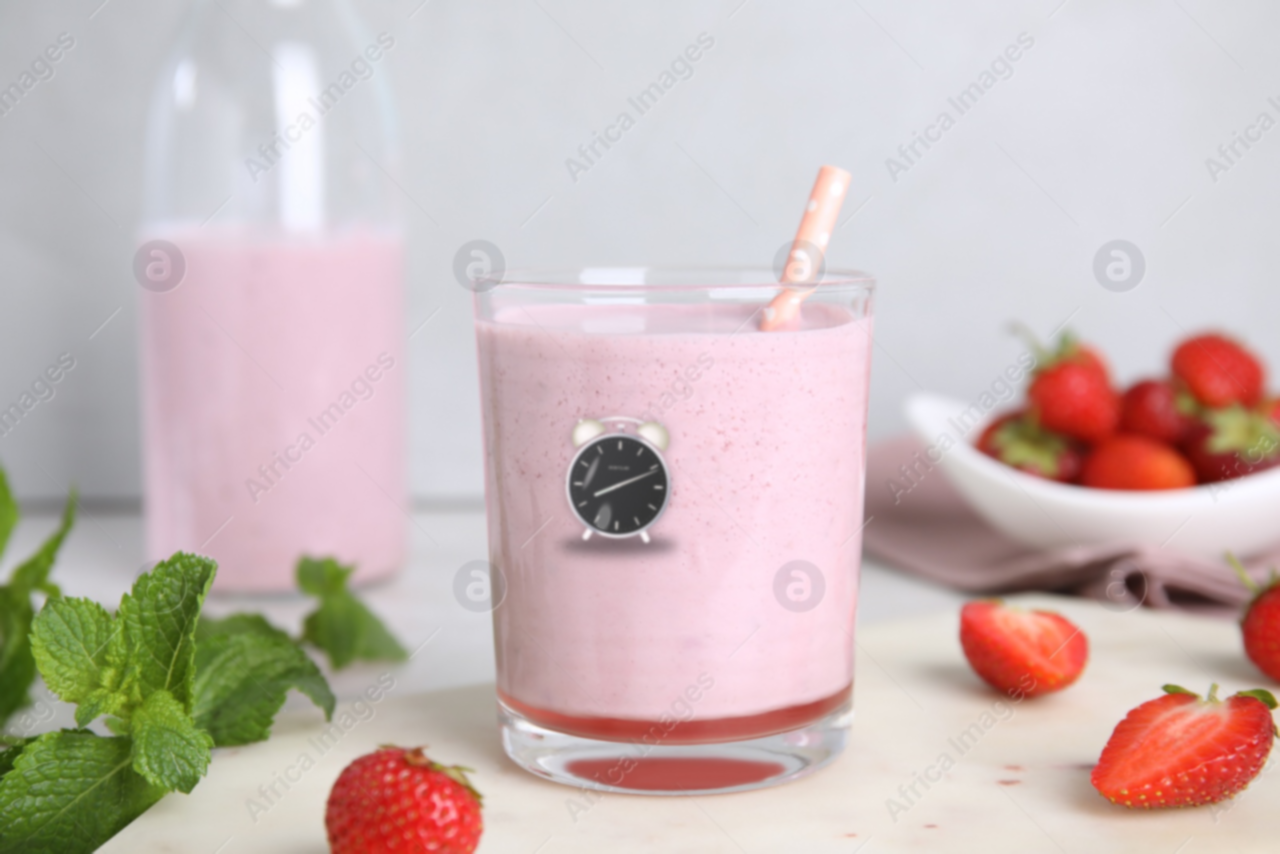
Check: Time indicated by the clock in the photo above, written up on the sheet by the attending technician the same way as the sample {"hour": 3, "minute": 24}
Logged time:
{"hour": 8, "minute": 11}
